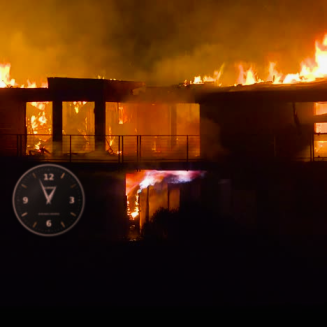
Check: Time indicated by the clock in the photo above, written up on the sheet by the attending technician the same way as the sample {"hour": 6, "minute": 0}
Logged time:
{"hour": 12, "minute": 56}
